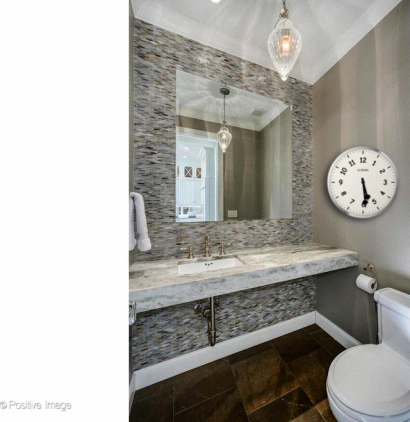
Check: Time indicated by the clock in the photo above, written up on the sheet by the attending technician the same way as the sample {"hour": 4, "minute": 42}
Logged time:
{"hour": 5, "minute": 29}
